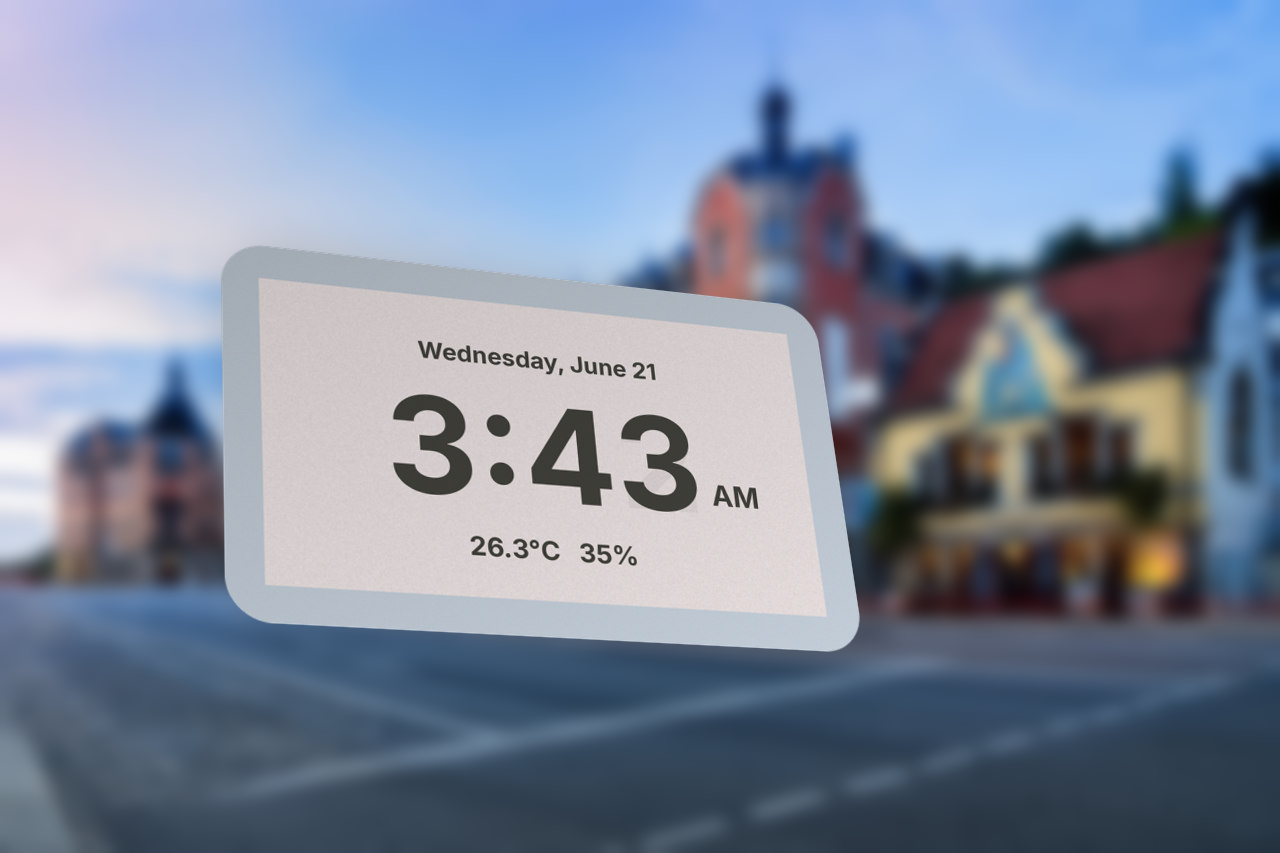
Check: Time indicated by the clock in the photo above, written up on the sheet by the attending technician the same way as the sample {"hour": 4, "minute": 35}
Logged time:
{"hour": 3, "minute": 43}
